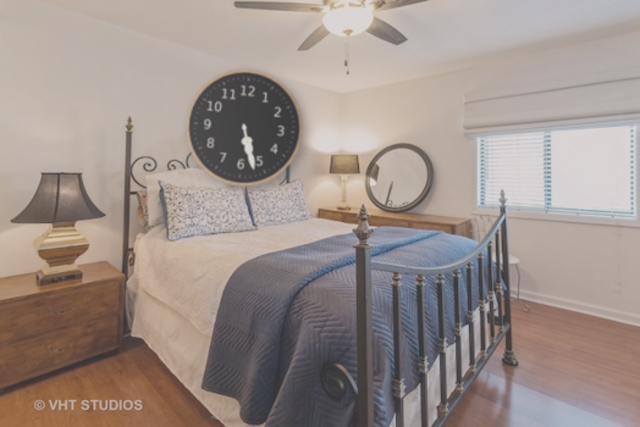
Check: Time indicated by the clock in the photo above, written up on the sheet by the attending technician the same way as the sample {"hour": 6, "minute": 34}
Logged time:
{"hour": 5, "minute": 27}
